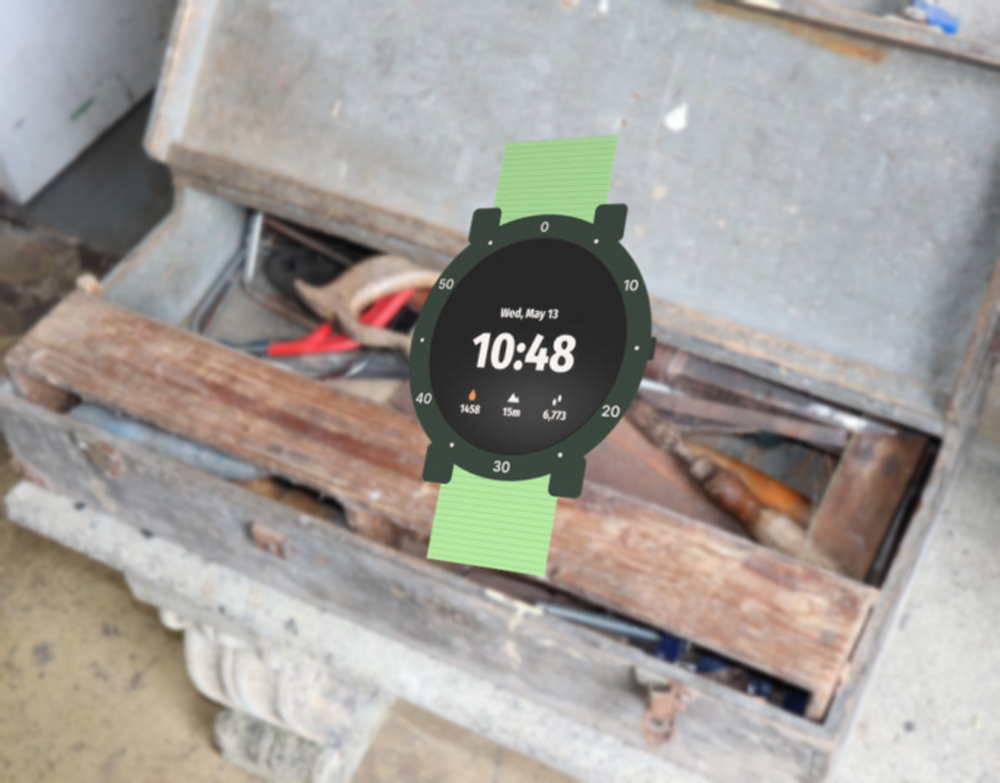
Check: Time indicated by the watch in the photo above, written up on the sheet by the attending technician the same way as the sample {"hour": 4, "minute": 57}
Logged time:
{"hour": 10, "minute": 48}
